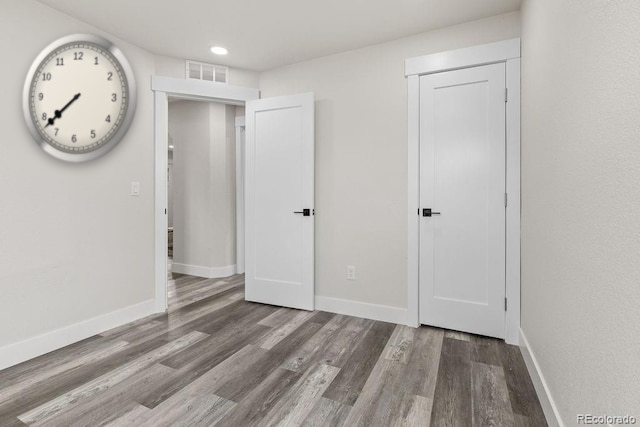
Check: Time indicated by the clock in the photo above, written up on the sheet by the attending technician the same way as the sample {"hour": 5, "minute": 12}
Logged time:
{"hour": 7, "minute": 38}
